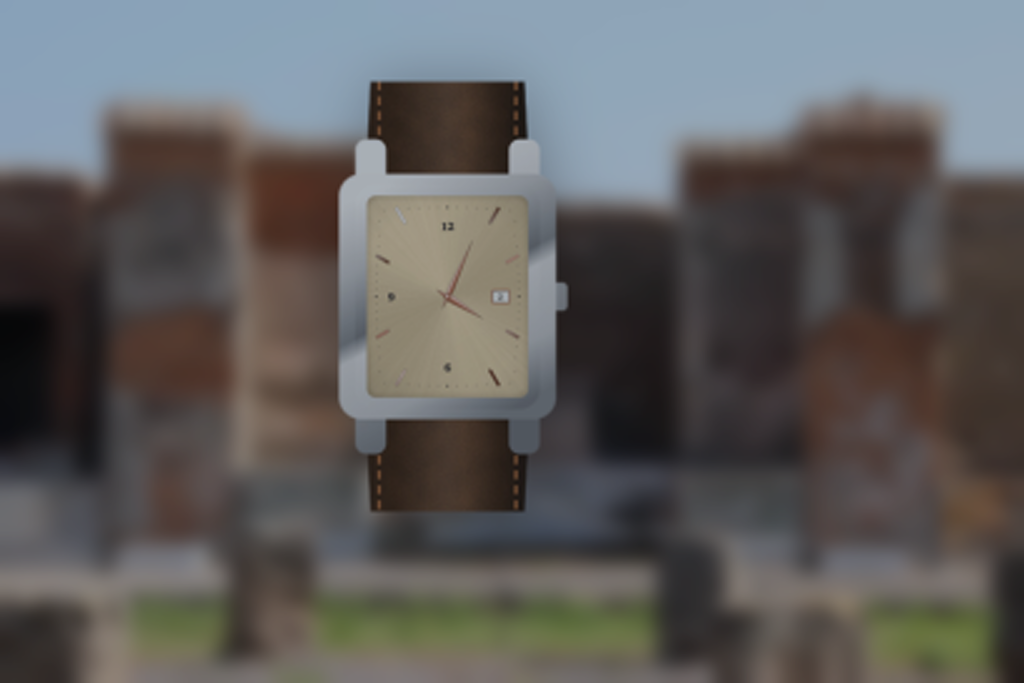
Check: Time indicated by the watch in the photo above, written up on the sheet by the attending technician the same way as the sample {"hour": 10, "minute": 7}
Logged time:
{"hour": 4, "minute": 4}
